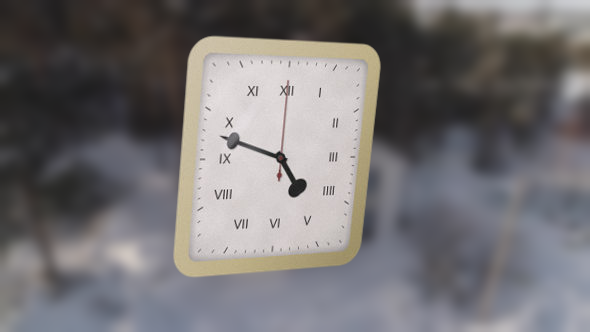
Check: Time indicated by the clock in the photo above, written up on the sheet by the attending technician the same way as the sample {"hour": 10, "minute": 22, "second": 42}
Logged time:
{"hour": 4, "minute": 48, "second": 0}
